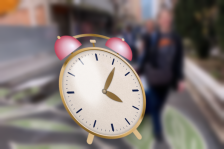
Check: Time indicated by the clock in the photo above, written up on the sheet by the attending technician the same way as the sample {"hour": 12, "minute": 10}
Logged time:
{"hour": 4, "minute": 6}
